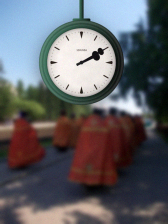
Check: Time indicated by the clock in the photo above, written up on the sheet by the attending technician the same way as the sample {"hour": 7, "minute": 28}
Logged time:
{"hour": 2, "minute": 10}
